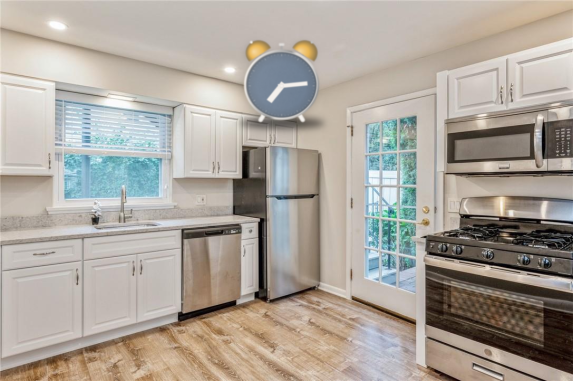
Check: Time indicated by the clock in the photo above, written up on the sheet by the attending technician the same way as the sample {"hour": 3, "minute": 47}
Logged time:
{"hour": 7, "minute": 14}
